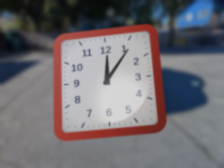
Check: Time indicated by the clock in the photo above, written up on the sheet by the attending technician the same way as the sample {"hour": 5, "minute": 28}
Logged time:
{"hour": 12, "minute": 6}
